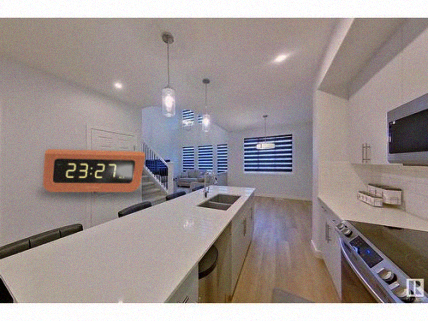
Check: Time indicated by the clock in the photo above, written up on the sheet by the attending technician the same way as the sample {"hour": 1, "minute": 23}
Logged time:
{"hour": 23, "minute": 27}
